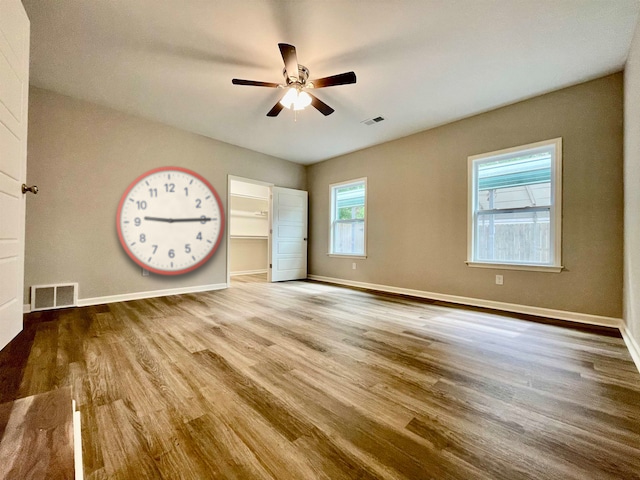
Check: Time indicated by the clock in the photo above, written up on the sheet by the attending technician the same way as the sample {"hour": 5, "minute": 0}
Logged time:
{"hour": 9, "minute": 15}
